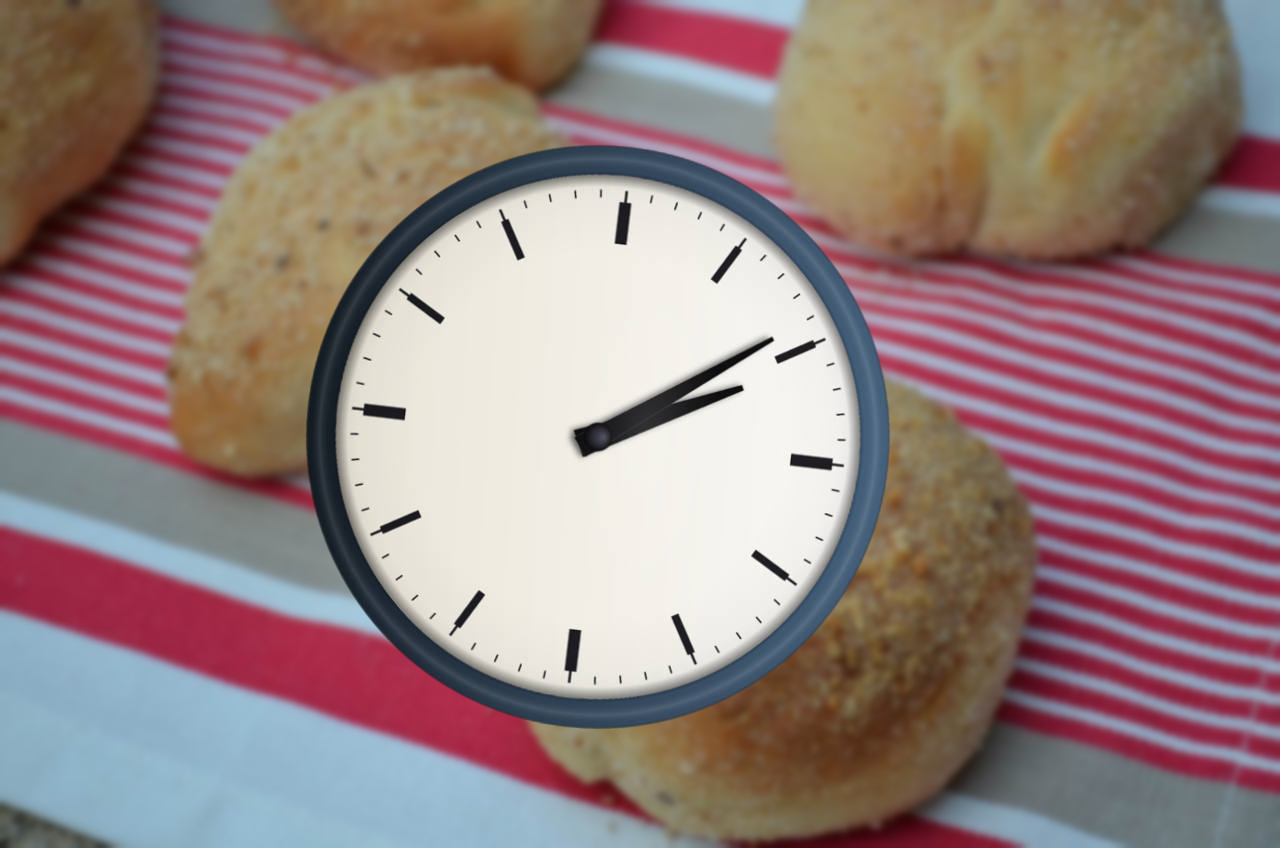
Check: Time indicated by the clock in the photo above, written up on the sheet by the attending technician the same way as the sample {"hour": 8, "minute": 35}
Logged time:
{"hour": 2, "minute": 9}
